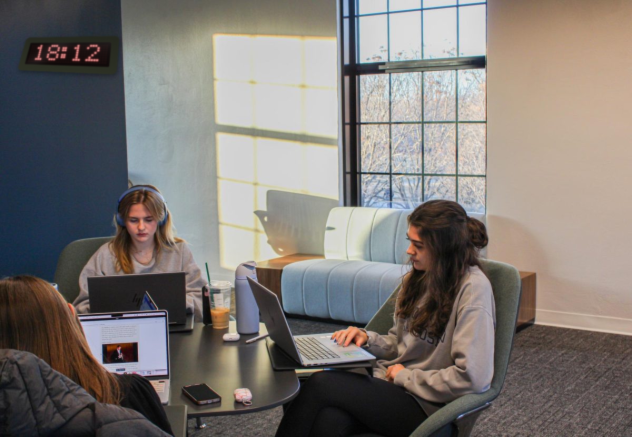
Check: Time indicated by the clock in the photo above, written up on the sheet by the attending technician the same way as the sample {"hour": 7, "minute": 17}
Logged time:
{"hour": 18, "minute": 12}
